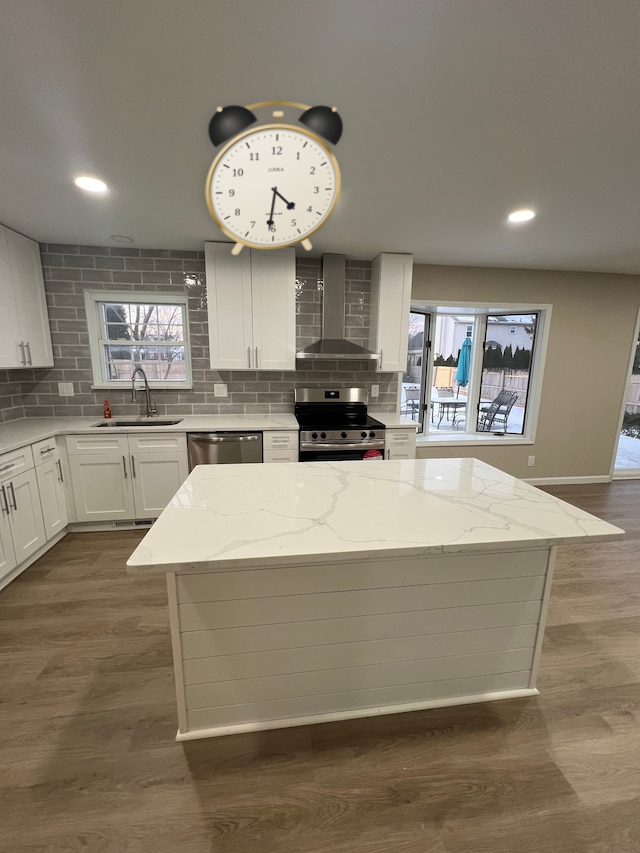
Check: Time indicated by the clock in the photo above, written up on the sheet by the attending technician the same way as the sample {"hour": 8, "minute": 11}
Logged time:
{"hour": 4, "minute": 31}
